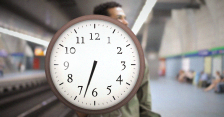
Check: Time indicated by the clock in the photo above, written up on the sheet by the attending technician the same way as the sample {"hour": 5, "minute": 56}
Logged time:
{"hour": 6, "minute": 33}
